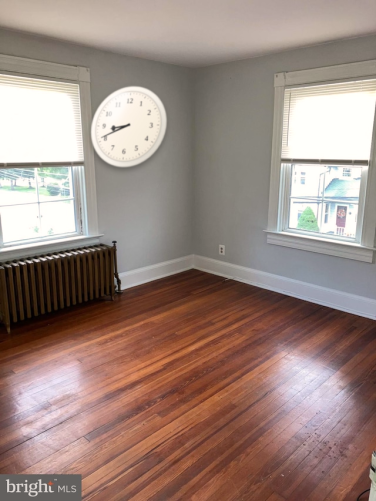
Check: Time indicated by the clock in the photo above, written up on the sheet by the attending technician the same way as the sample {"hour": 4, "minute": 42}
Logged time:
{"hour": 8, "minute": 41}
